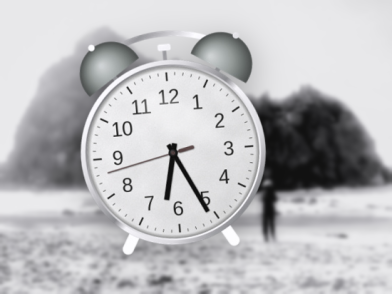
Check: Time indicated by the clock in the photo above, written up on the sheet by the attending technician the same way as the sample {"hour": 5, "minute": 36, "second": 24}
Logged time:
{"hour": 6, "minute": 25, "second": 43}
